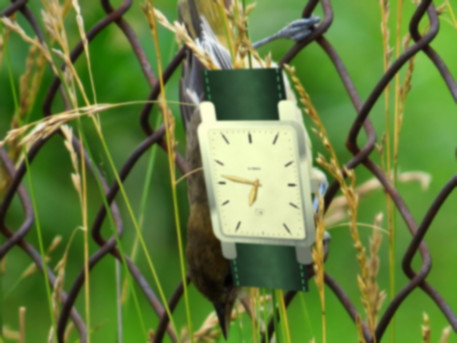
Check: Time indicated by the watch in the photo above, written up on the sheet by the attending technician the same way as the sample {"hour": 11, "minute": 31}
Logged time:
{"hour": 6, "minute": 47}
